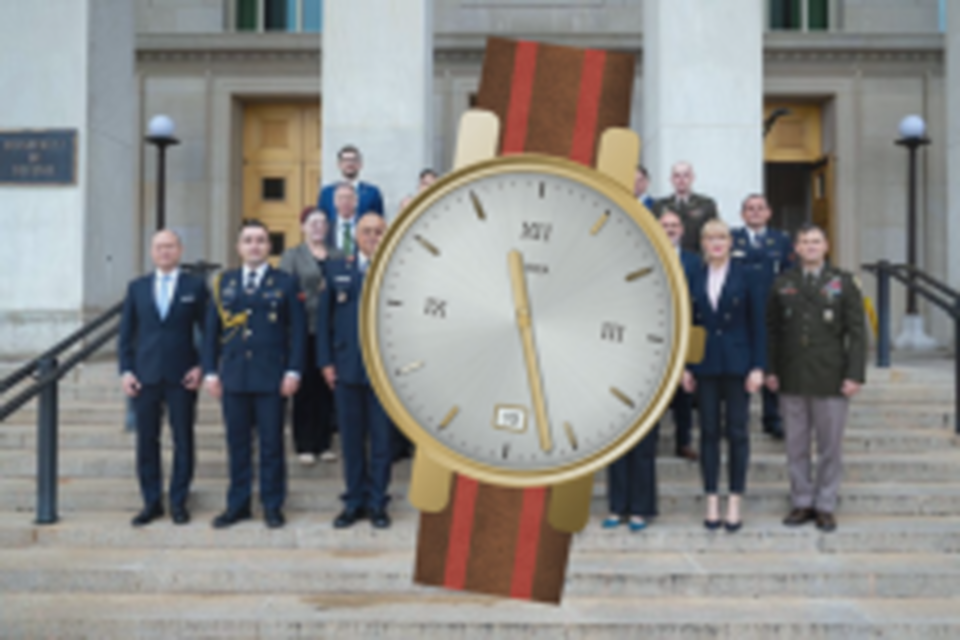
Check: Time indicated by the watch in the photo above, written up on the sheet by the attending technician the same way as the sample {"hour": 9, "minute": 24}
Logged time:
{"hour": 11, "minute": 27}
